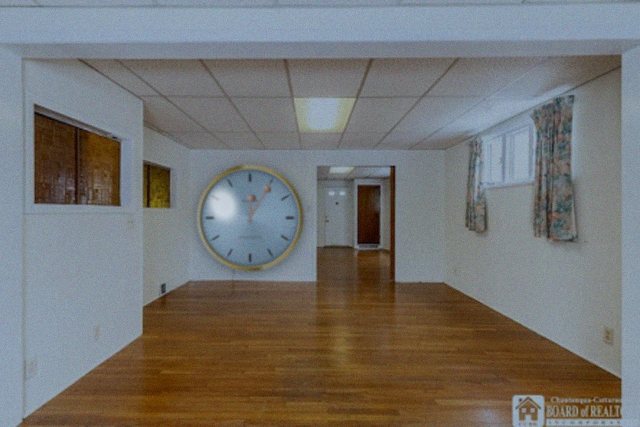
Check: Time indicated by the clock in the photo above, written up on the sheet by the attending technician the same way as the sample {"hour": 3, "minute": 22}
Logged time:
{"hour": 12, "minute": 5}
